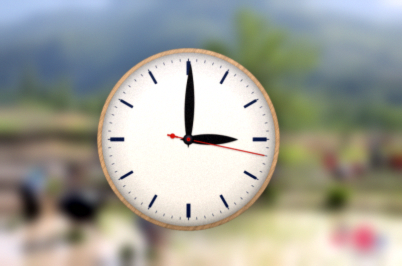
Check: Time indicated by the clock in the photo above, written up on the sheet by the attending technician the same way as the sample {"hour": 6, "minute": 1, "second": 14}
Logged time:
{"hour": 3, "minute": 0, "second": 17}
